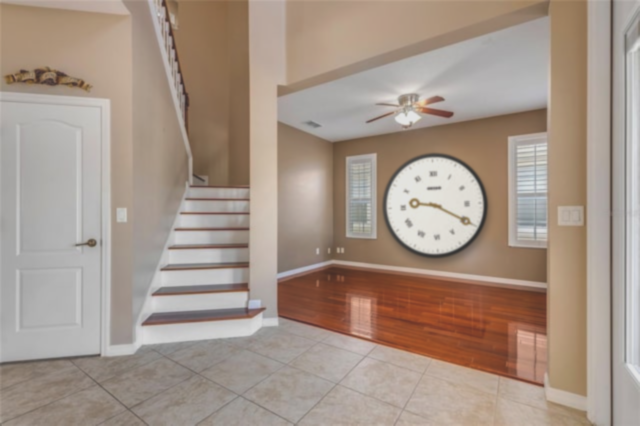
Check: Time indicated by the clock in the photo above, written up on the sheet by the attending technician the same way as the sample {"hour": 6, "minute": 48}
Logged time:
{"hour": 9, "minute": 20}
